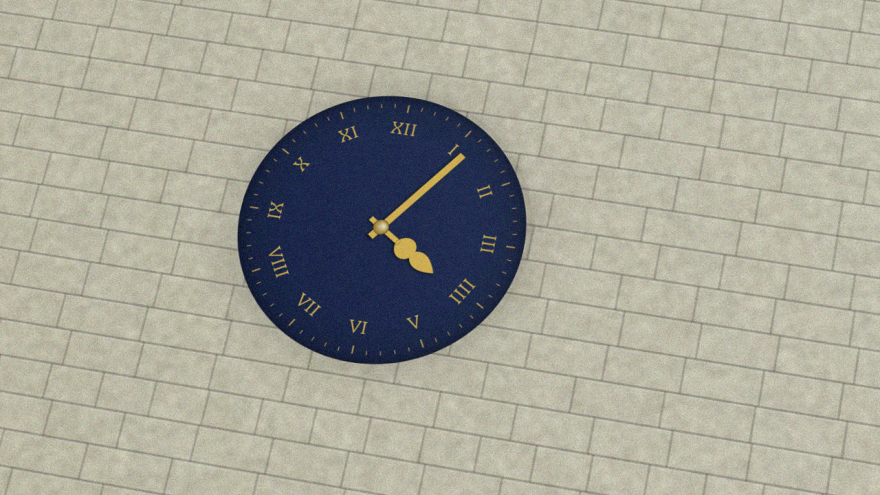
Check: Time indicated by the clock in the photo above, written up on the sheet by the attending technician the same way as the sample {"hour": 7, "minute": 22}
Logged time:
{"hour": 4, "minute": 6}
